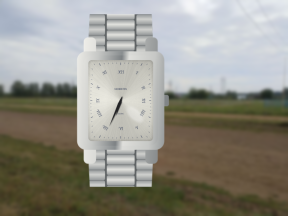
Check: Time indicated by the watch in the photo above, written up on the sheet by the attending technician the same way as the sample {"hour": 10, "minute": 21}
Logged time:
{"hour": 6, "minute": 34}
